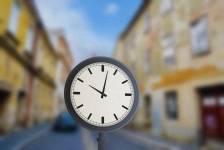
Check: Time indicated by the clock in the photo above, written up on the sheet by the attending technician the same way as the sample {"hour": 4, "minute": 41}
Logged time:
{"hour": 10, "minute": 2}
